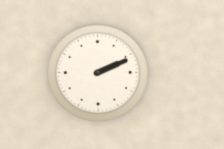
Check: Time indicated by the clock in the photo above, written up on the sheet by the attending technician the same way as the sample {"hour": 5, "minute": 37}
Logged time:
{"hour": 2, "minute": 11}
